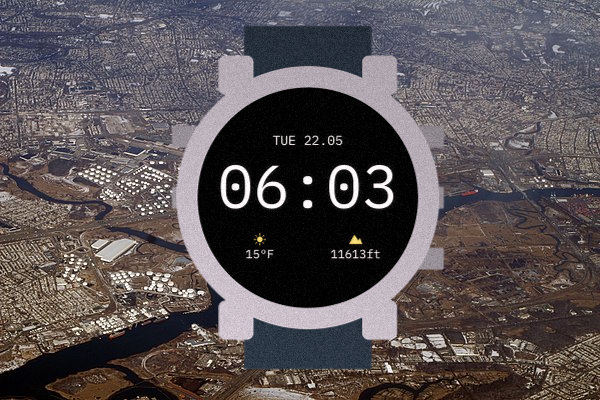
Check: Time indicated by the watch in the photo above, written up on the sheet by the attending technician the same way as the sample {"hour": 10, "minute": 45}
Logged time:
{"hour": 6, "minute": 3}
